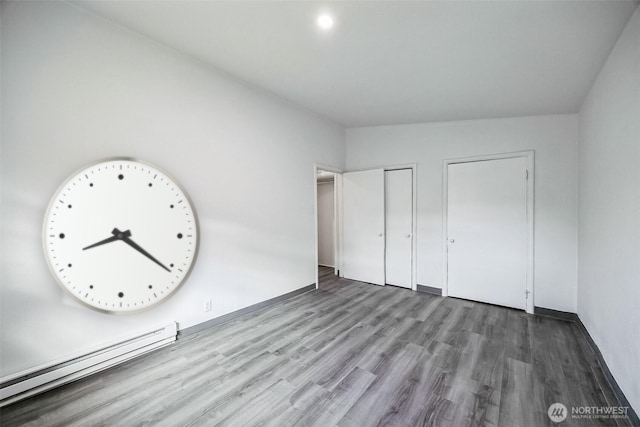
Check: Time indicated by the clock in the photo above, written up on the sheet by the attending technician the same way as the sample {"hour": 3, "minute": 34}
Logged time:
{"hour": 8, "minute": 21}
